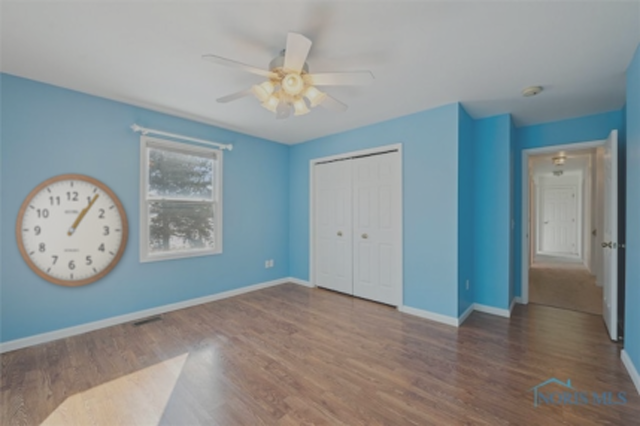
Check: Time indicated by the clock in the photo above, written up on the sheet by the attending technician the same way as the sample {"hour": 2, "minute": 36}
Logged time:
{"hour": 1, "minute": 6}
